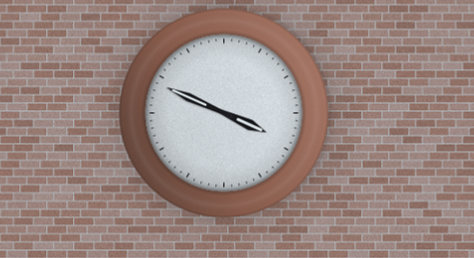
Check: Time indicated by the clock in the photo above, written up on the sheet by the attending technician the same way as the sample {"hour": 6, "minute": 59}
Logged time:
{"hour": 3, "minute": 49}
